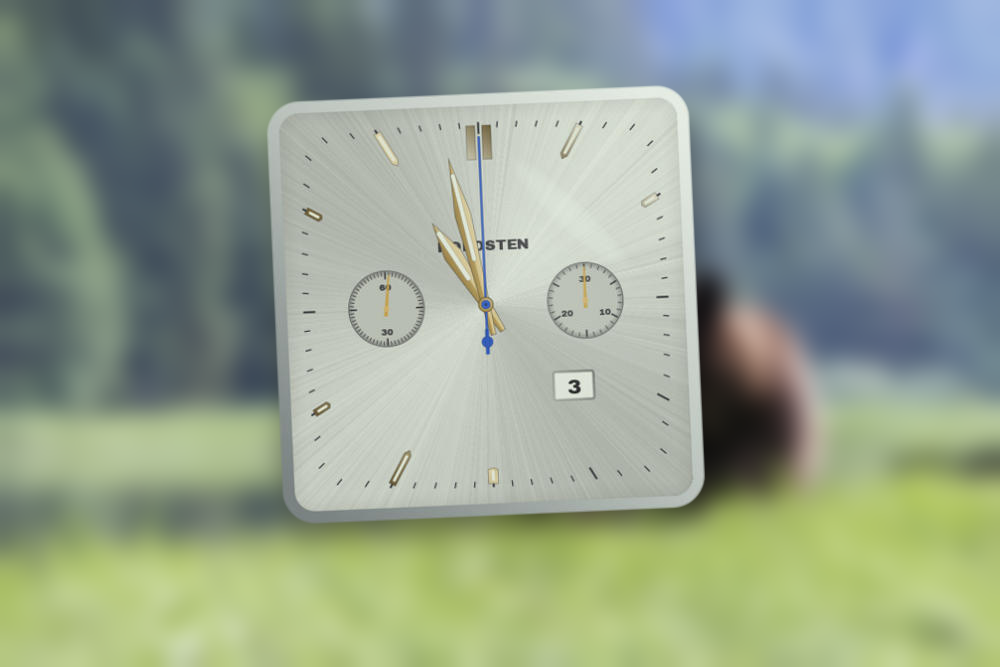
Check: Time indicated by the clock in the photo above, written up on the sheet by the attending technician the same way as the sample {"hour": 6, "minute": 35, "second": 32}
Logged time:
{"hour": 10, "minute": 58, "second": 1}
